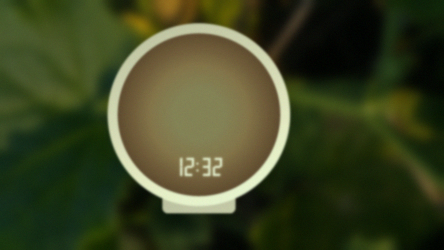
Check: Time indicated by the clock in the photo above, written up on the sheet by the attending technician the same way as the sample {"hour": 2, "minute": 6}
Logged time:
{"hour": 12, "minute": 32}
